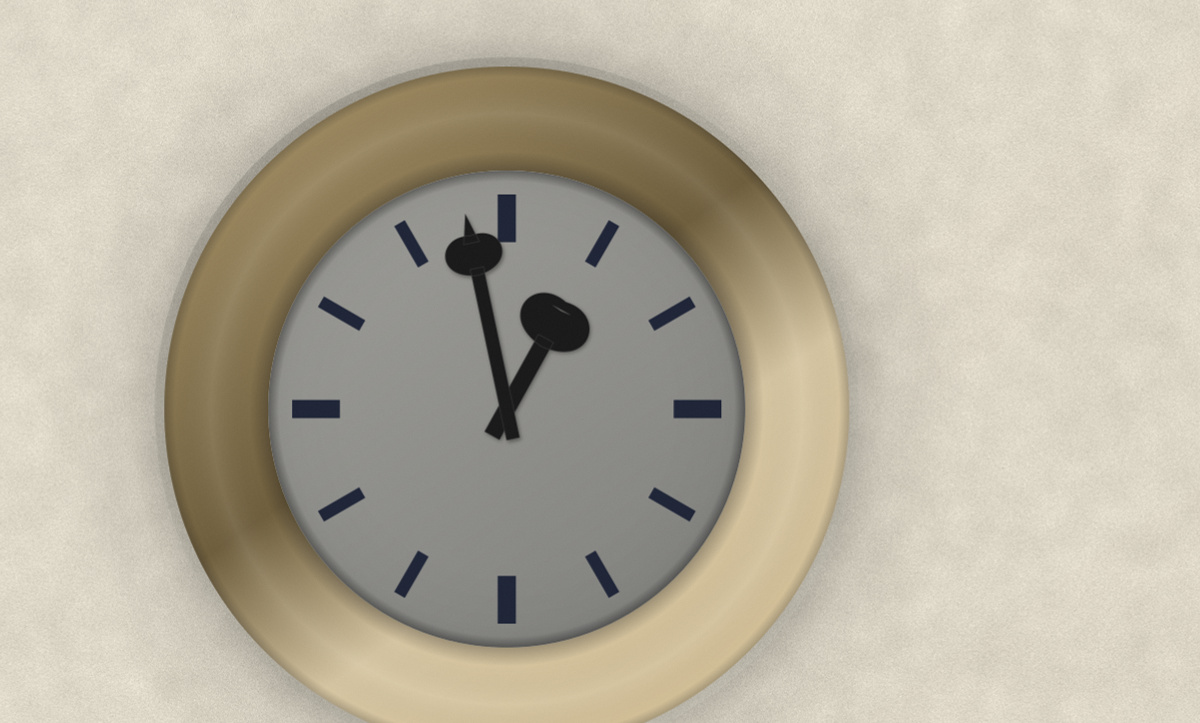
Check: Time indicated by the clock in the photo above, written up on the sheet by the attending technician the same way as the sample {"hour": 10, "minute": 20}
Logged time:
{"hour": 12, "minute": 58}
